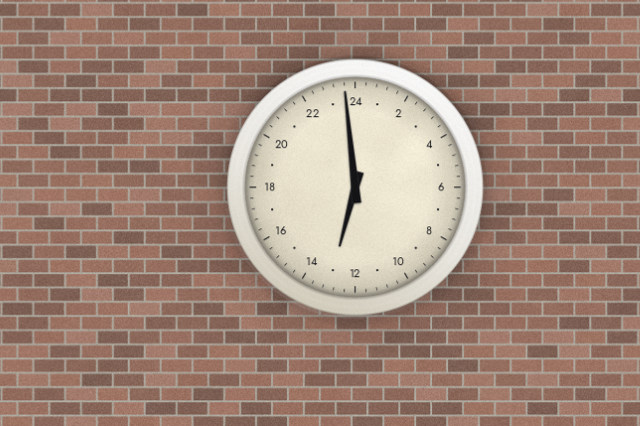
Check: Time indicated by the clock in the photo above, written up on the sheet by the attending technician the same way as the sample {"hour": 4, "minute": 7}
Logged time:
{"hour": 12, "minute": 59}
